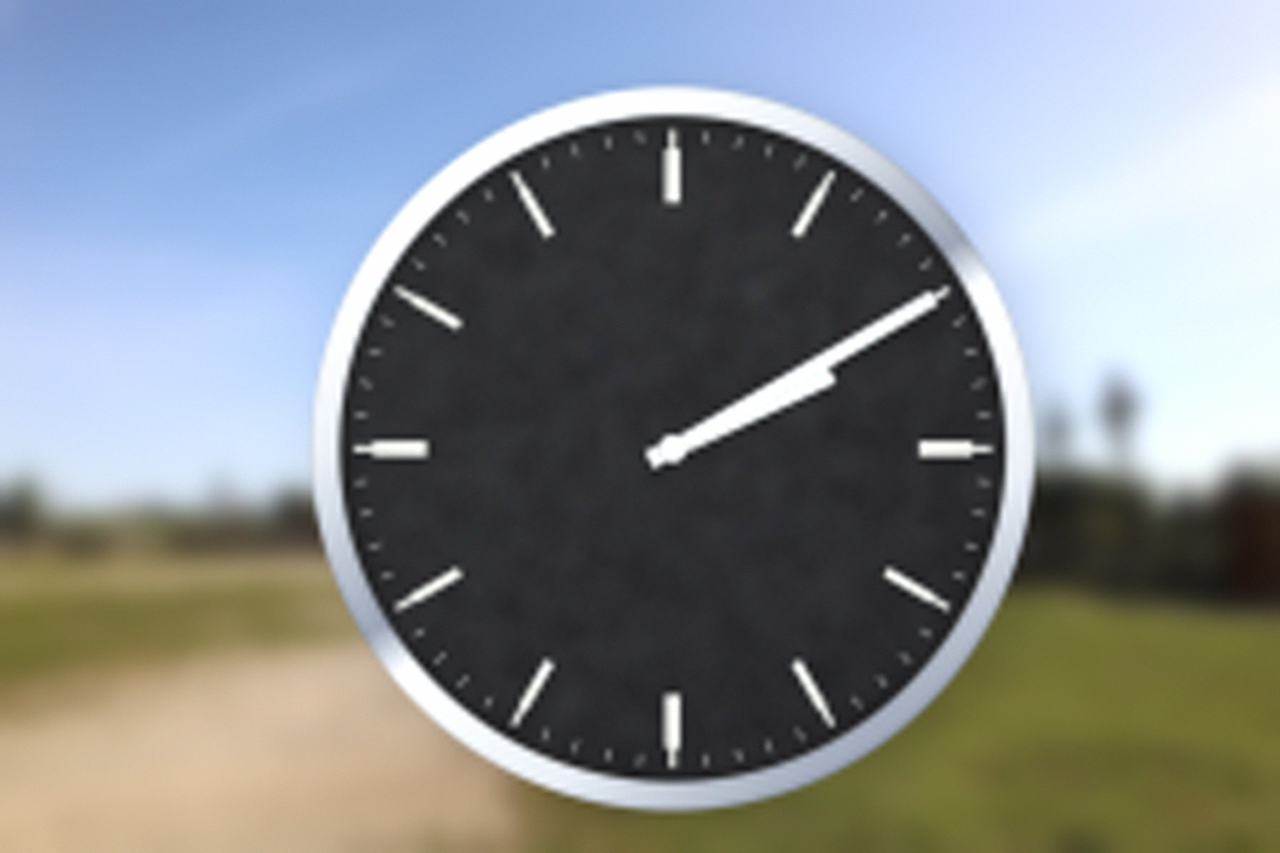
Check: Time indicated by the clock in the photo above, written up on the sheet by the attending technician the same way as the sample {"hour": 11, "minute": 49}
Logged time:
{"hour": 2, "minute": 10}
